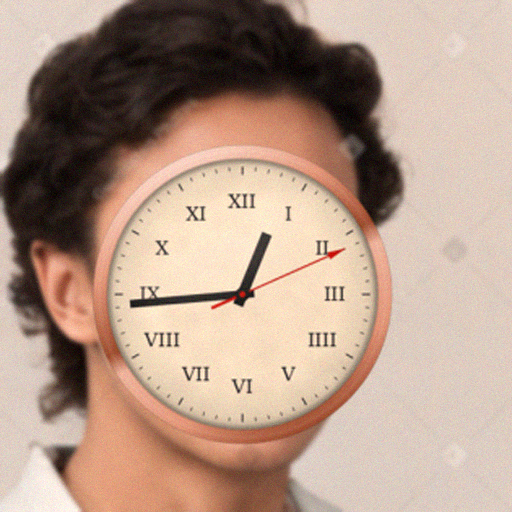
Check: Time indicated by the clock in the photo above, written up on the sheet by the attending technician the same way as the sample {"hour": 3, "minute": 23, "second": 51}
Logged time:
{"hour": 12, "minute": 44, "second": 11}
